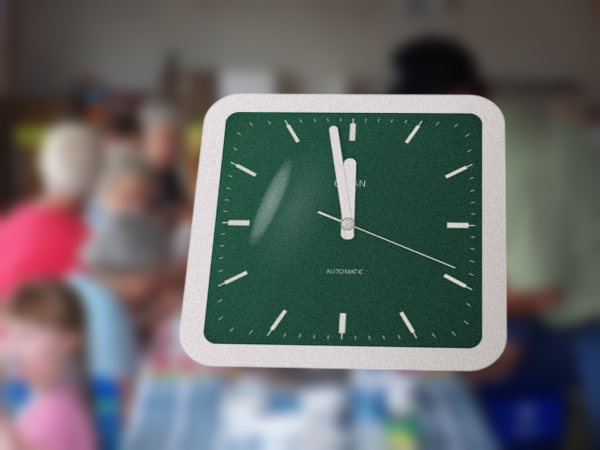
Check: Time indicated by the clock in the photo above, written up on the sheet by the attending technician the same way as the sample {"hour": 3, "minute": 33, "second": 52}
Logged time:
{"hour": 11, "minute": 58, "second": 19}
